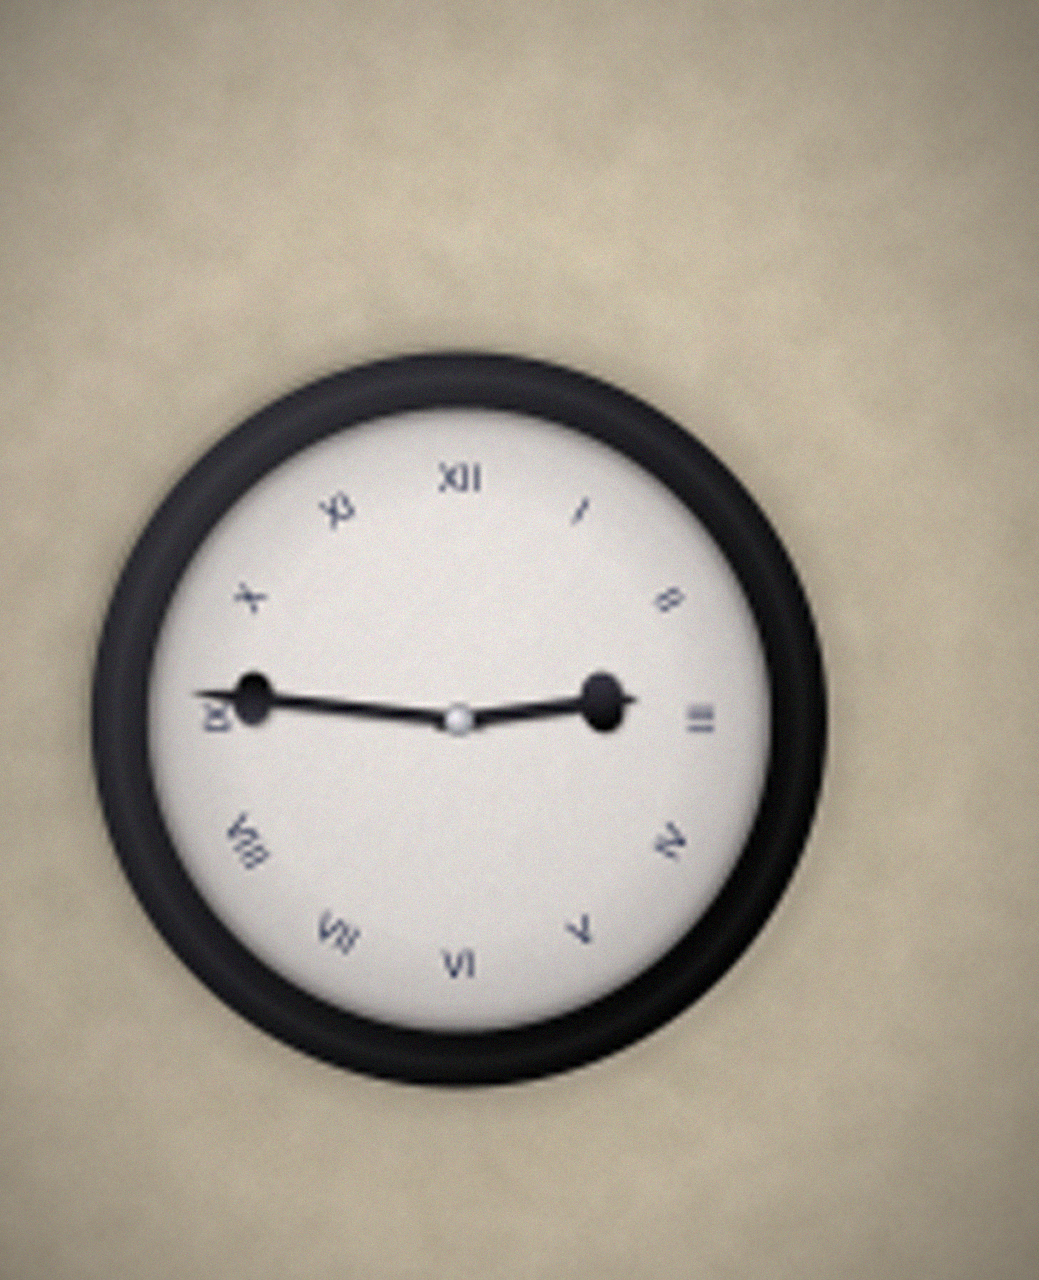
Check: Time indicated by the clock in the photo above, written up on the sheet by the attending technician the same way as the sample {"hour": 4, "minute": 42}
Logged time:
{"hour": 2, "minute": 46}
